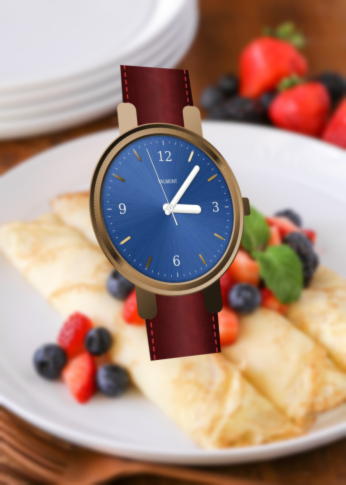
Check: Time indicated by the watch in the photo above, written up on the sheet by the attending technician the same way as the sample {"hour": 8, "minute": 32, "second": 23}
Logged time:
{"hour": 3, "minute": 6, "second": 57}
